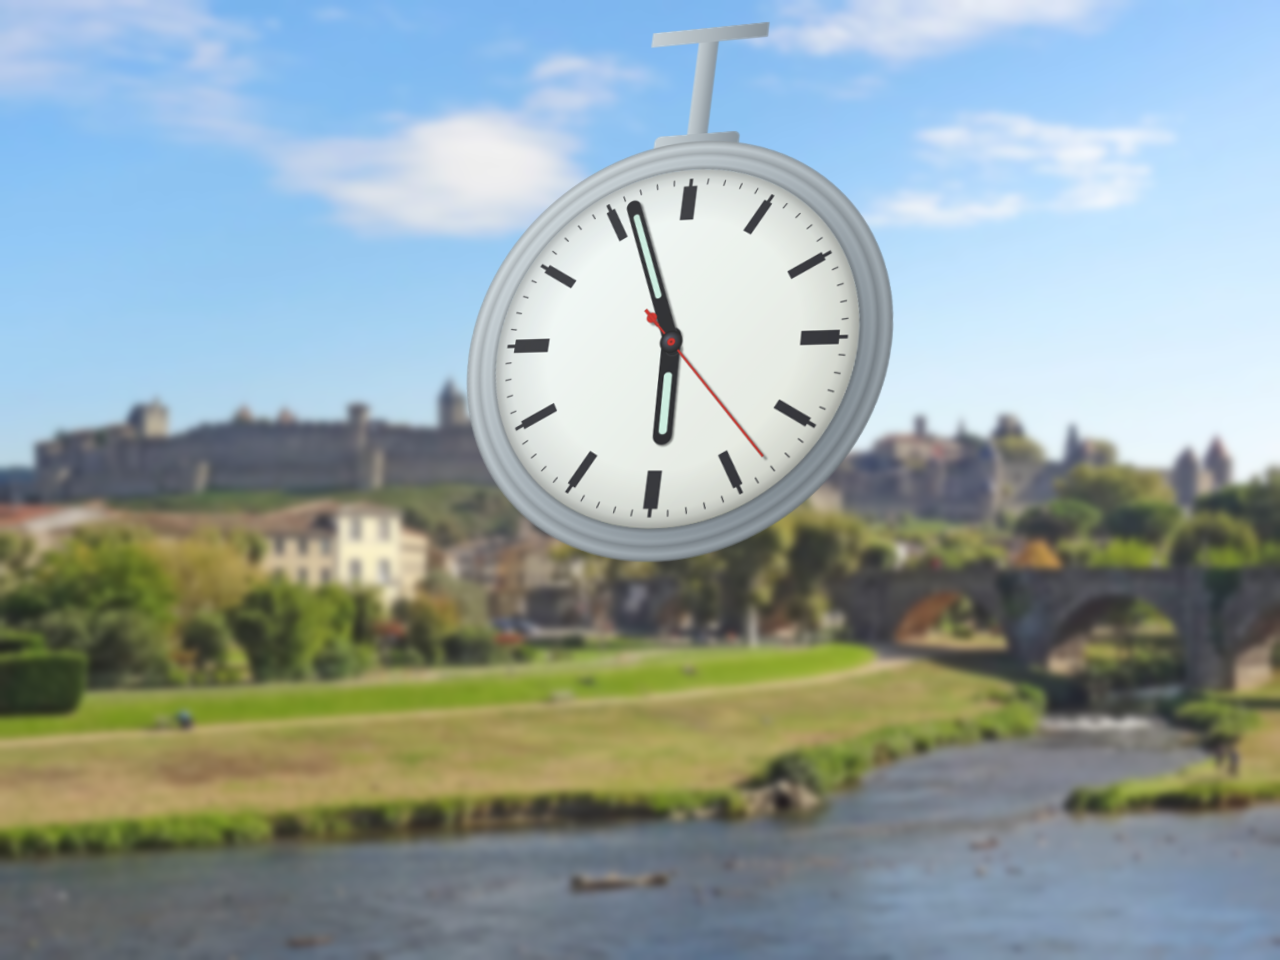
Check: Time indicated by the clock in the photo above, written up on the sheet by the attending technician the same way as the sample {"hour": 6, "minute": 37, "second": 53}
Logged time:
{"hour": 5, "minute": 56, "second": 23}
